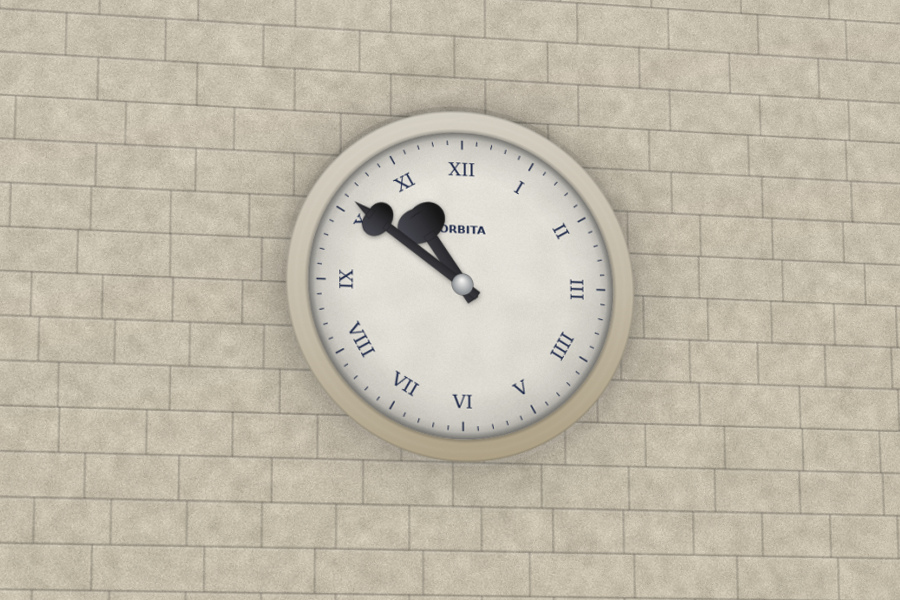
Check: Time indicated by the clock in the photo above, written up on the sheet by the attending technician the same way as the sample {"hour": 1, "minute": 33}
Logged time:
{"hour": 10, "minute": 51}
